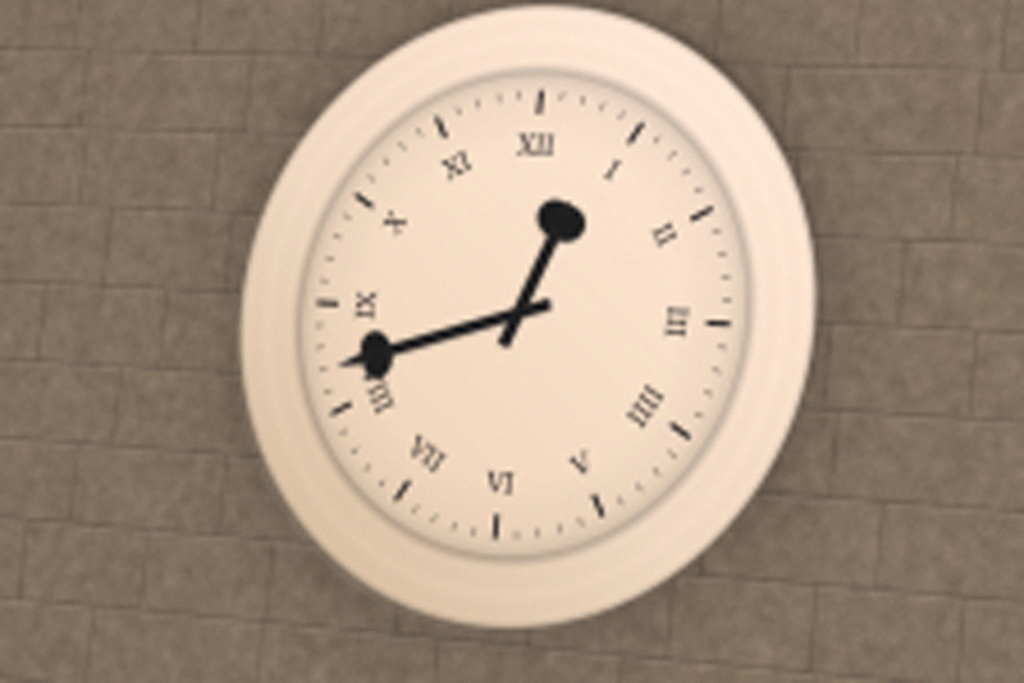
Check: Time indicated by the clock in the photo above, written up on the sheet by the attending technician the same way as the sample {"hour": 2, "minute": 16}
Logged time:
{"hour": 12, "minute": 42}
